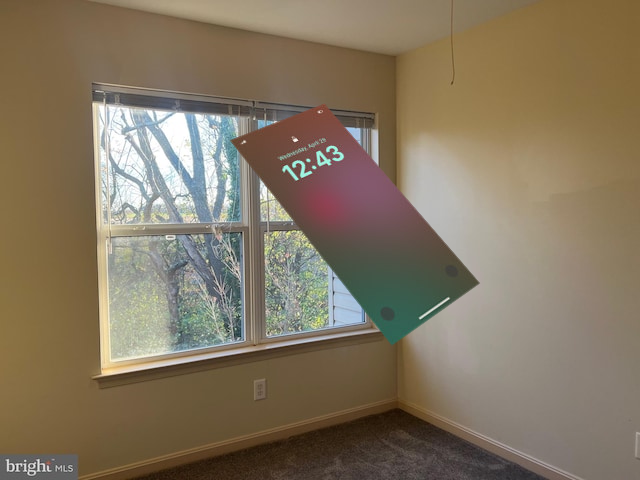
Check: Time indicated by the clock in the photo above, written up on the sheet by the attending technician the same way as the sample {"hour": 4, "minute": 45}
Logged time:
{"hour": 12, "minute": 43}
